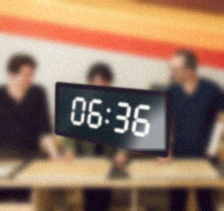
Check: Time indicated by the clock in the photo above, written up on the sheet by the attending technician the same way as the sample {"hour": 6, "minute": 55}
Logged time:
{"hour": 6, "minute": 36}
